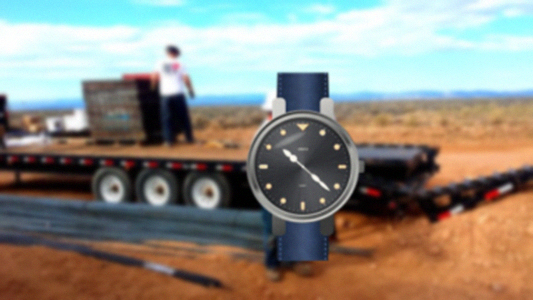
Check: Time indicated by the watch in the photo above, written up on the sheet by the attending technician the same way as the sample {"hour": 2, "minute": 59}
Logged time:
{"hour": 10, "minute": 22}
